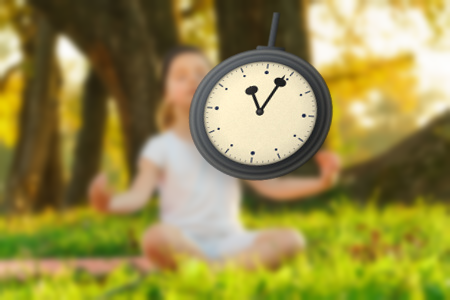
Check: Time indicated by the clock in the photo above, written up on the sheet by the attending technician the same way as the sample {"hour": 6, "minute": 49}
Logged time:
{"hour": 11, "minute": 4}
